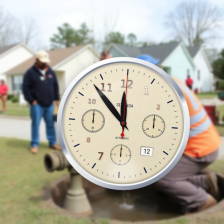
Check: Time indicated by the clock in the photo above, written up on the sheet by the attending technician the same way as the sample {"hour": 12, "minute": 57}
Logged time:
{"hour": 11, "minute": 53}
